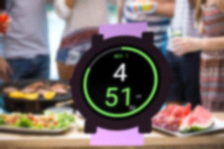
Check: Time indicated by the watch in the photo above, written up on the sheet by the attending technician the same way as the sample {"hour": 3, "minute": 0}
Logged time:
{"hour": 4, "minute": 51}
